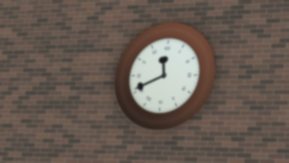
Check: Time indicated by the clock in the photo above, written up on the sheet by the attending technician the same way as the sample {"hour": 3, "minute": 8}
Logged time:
{"hour": 11, "minute": 41}
